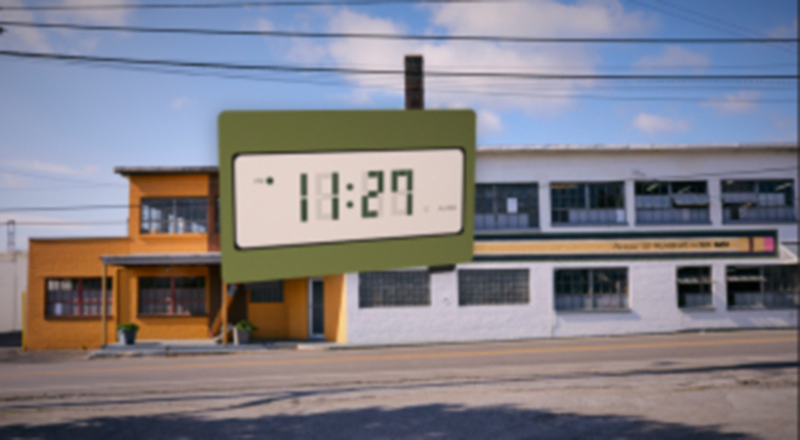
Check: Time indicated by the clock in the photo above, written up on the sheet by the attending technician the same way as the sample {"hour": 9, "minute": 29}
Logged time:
{"hour": 11, "minute": 27}
